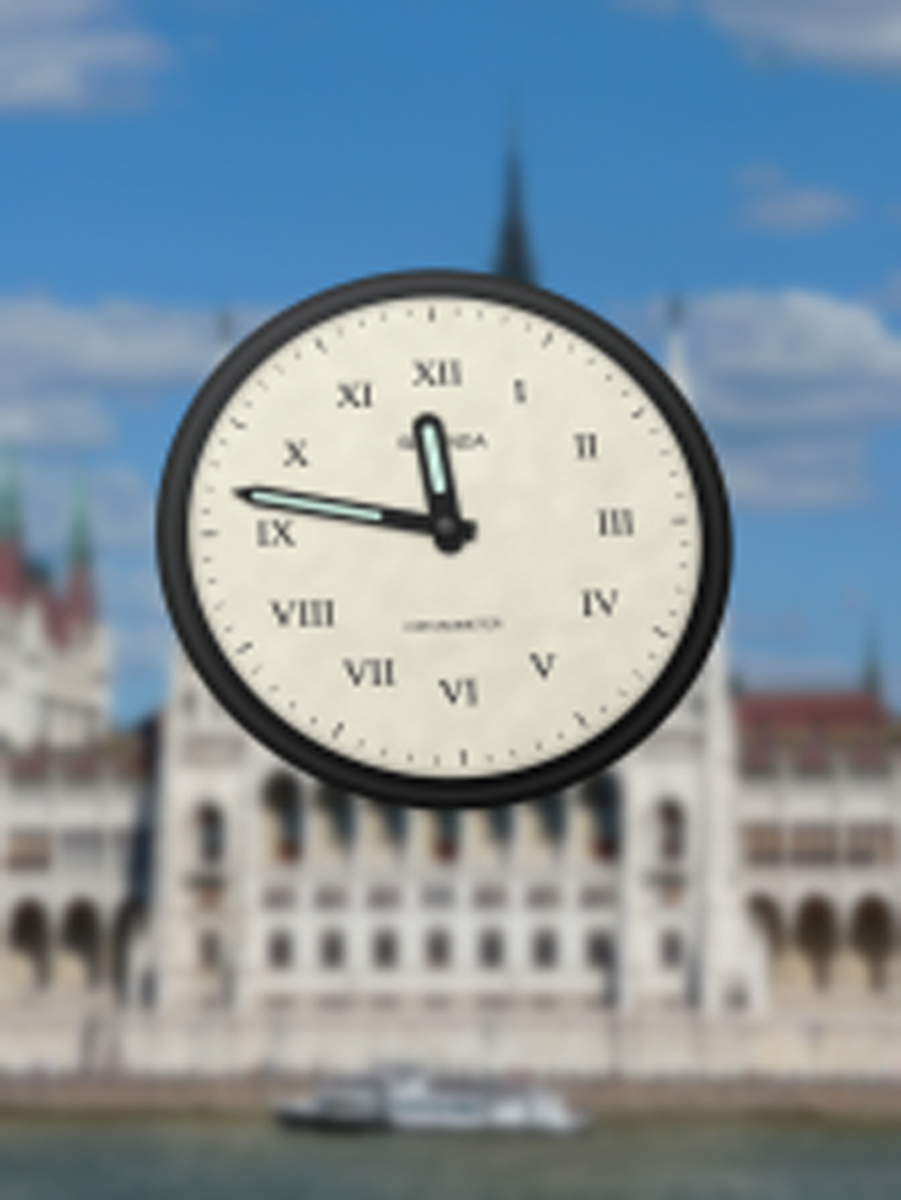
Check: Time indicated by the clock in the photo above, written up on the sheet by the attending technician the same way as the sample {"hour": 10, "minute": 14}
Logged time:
{"hour": 11, "minute": 47}
